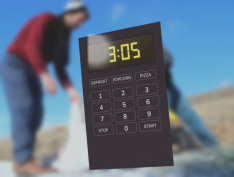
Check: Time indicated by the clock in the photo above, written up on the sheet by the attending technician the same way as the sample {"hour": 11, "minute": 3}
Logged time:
{"hour": 3, "minute": 5}
